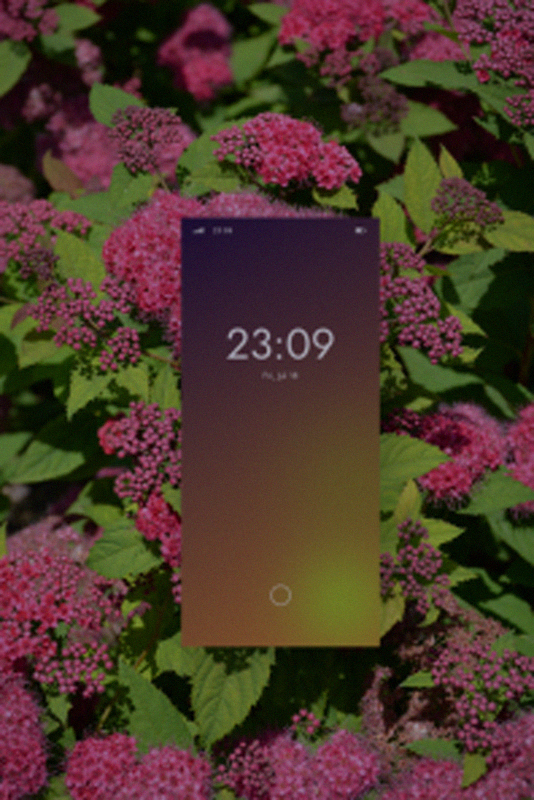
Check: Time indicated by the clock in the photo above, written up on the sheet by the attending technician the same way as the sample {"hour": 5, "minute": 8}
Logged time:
{"hour": 23, "minute": 9}
